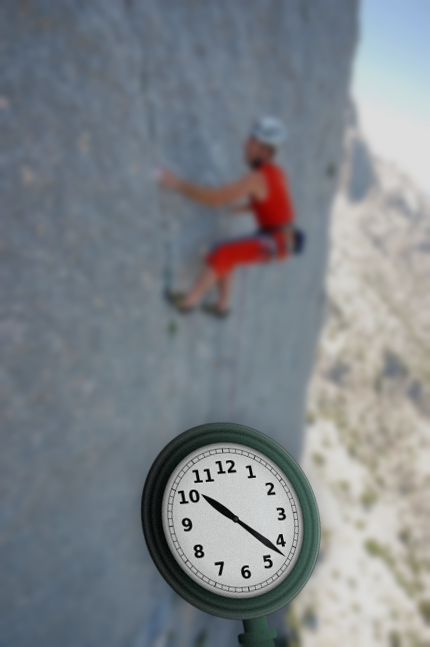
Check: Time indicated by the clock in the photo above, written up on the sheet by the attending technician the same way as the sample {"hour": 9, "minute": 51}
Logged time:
{"hour": 10, "minute": 22}
